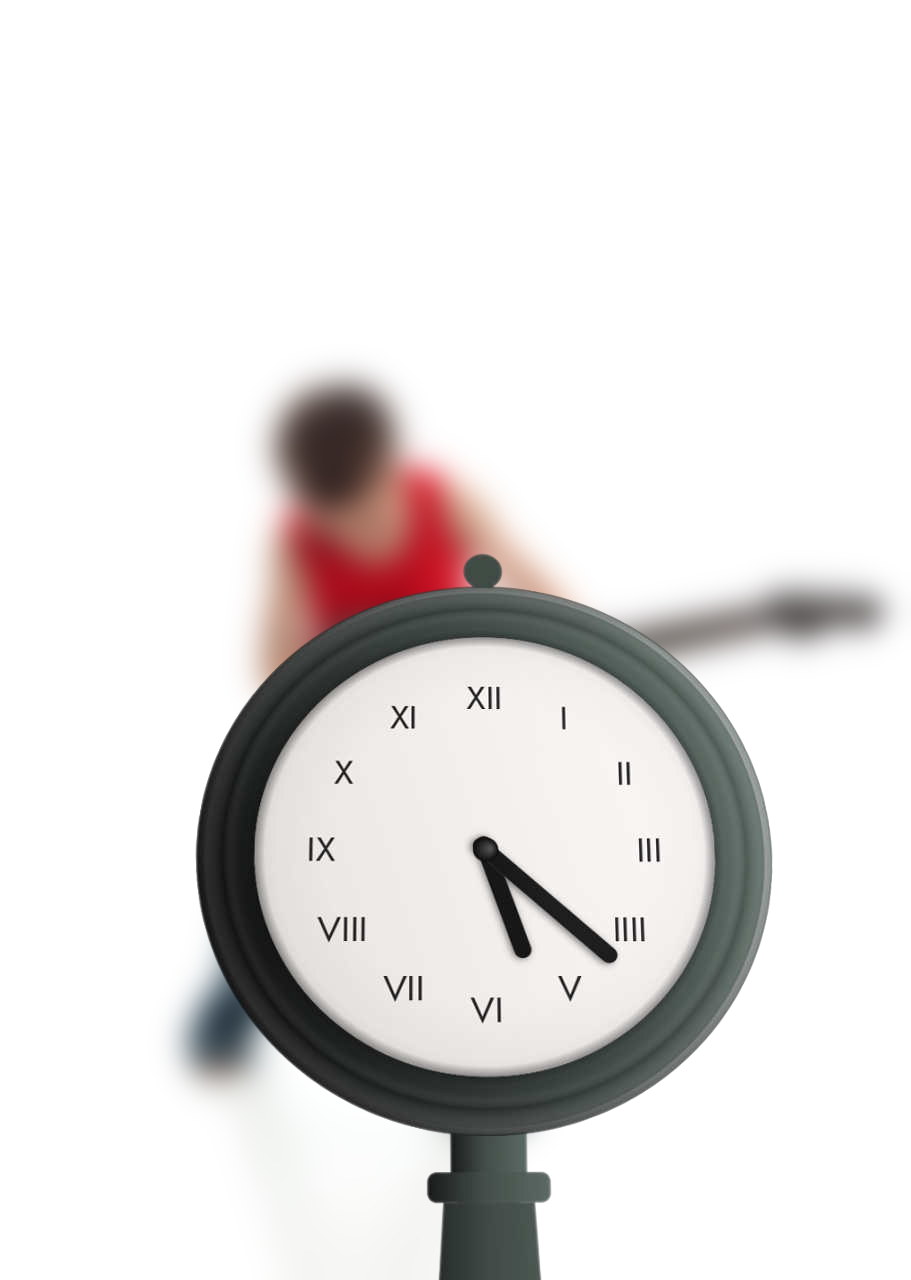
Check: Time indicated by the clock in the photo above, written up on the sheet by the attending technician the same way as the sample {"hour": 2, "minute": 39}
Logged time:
{"hour": 5, "minute": 22}
